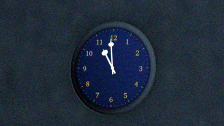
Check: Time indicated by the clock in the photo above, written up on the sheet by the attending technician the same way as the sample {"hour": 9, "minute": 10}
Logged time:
{"hour": 10, "minute": 59}
